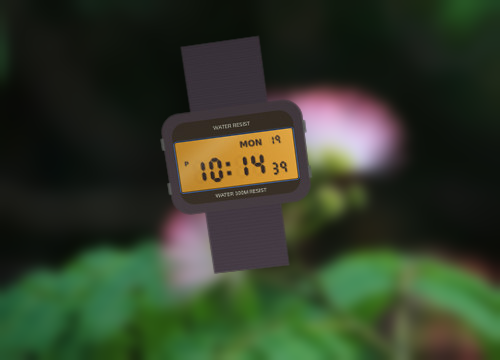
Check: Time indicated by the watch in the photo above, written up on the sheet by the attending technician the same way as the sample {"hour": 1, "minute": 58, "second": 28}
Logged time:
{"hour": 10, "minute": 14, "second": 39}
